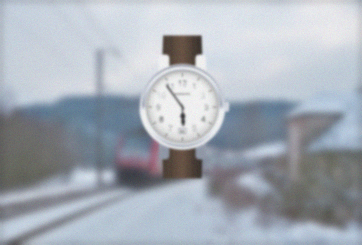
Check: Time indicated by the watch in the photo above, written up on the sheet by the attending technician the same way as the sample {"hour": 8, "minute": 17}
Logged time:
{"hour": 5, "minute": 54}
